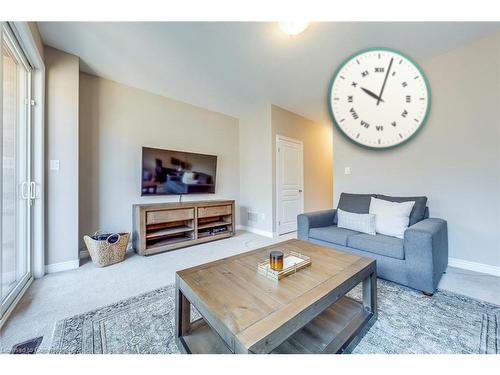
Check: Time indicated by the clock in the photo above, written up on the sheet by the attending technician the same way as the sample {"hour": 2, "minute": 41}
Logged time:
{"hour": 10, "minute": 3}
